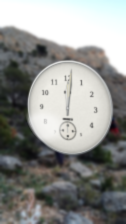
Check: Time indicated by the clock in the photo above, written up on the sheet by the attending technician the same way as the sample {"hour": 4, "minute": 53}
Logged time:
{"hour": 12, "minute": 1}
